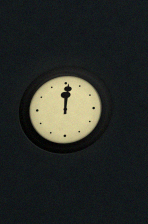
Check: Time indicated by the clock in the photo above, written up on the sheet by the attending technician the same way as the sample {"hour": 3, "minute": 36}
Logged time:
{"hour": 12, "minute": 1}
